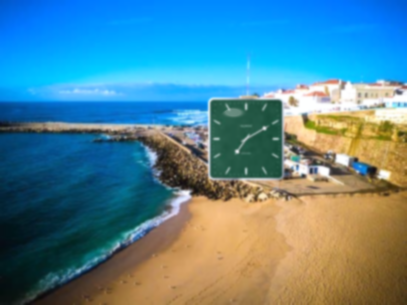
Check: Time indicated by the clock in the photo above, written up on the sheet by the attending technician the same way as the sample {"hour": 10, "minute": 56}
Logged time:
{"hour": 7, "minute": 10}
